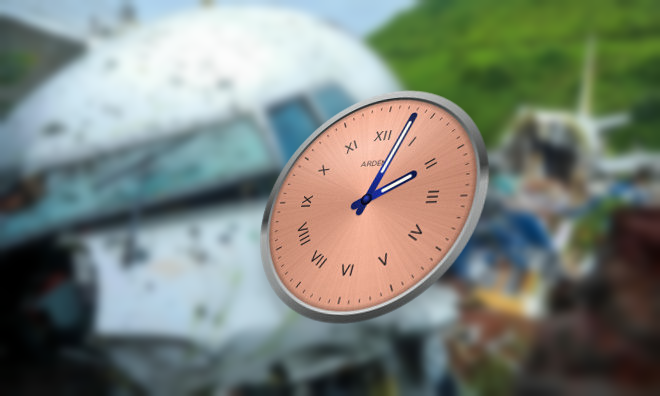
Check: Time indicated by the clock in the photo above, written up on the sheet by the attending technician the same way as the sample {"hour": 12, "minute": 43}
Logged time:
{"hour": 2, "minute": 3}
